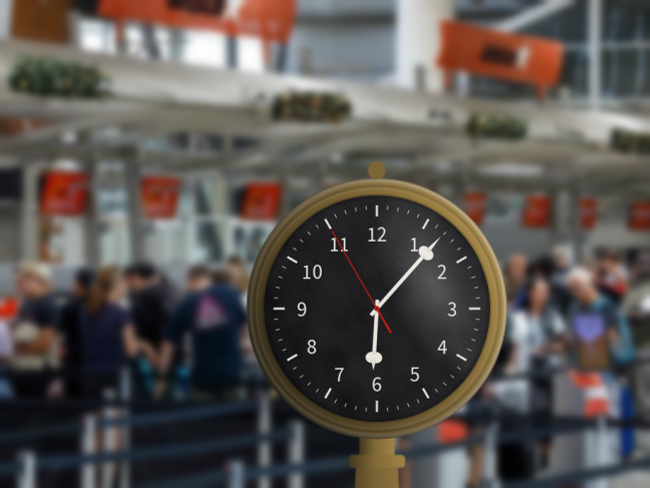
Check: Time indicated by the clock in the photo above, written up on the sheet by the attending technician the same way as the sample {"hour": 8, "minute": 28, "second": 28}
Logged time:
{"hour": 6, "minute": 6, "second": 55}
